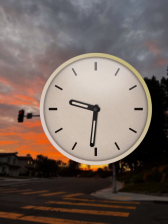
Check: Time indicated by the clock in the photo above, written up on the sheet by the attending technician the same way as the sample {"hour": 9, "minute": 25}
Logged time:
{"hour": 9, "minute": 31}
